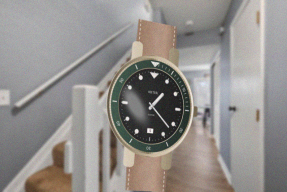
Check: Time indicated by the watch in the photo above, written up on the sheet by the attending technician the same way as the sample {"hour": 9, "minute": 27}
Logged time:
{"hour": 1, "minute": 22}
